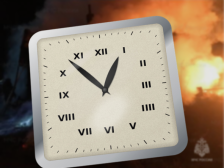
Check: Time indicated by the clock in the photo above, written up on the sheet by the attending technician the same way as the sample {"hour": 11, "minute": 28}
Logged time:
{"hour": 12, "minute": 53}
